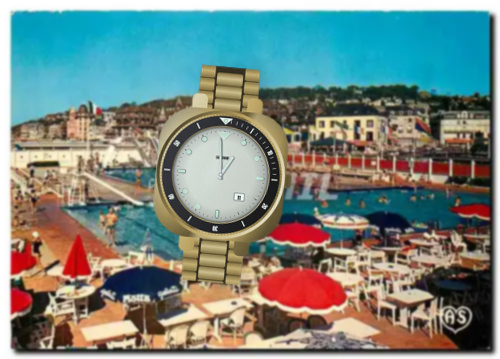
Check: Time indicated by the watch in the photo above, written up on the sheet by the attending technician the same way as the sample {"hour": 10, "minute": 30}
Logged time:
{"hour": 12, "minute": 59}
